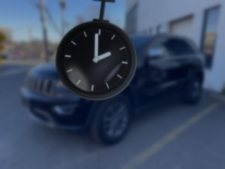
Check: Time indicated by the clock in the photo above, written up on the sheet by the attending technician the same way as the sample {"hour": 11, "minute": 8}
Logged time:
{"hour": 1, "minute": 59}
